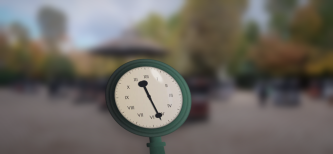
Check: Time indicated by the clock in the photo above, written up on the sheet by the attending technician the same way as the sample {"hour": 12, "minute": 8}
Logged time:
{"hour": 11, "minute": 27}
